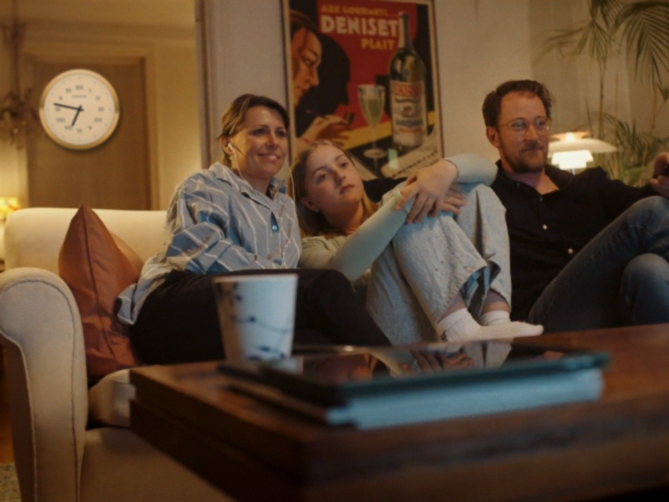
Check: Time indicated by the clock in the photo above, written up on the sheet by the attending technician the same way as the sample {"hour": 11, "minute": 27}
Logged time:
{"hour": 6, "minute": 47}
